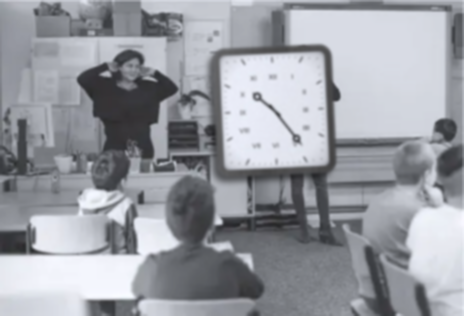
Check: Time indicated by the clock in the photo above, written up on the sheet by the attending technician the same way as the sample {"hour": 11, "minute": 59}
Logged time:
{"hour": 10, "minute": 24}
